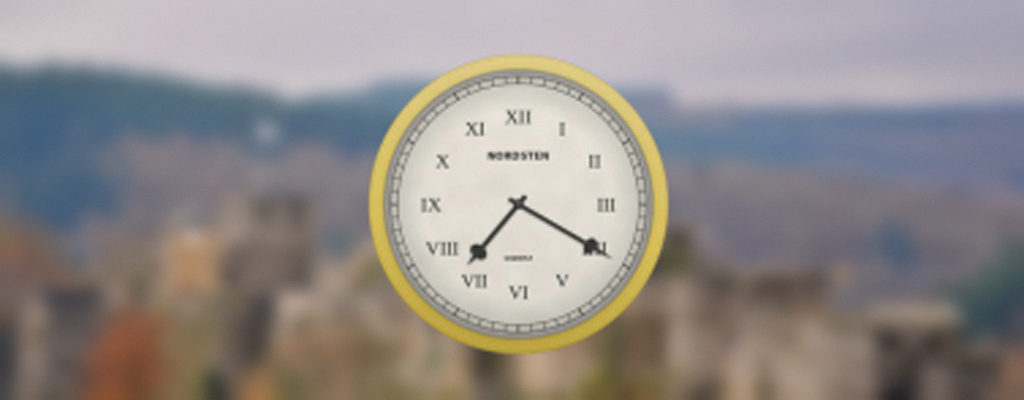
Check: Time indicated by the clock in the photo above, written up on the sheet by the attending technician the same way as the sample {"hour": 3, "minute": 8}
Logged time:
{"hour": 7, "minute": 20}
